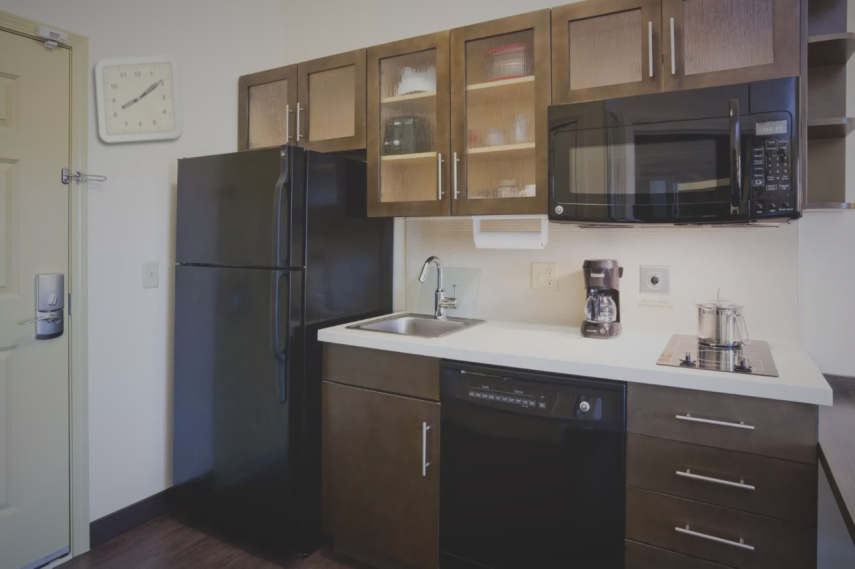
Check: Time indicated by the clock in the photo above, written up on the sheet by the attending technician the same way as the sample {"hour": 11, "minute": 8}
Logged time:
{"hour": 8, "minute": 9}
